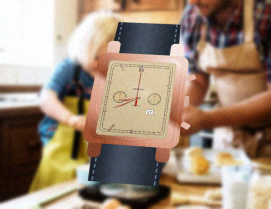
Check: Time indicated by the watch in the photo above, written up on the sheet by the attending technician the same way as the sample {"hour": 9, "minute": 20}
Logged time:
{"hour": 8, "minute": 40}
